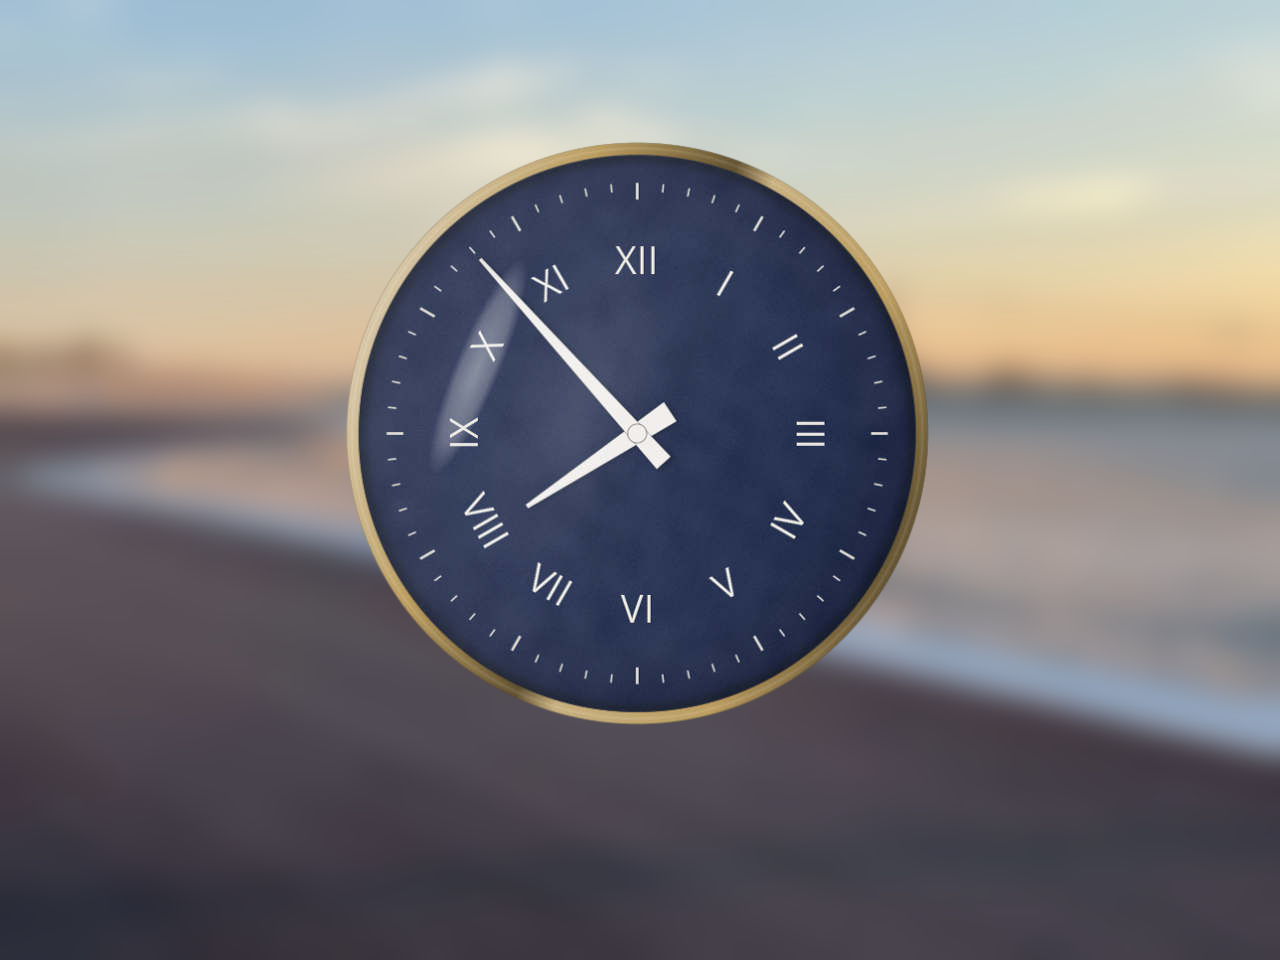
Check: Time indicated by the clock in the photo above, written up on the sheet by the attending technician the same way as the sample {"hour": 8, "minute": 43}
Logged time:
{"hour": 7, "minute": 53}
